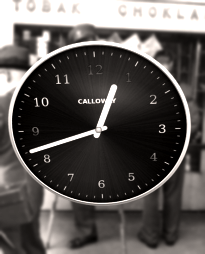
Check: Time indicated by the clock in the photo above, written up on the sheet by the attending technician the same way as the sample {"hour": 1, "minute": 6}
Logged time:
{"hour": 12, "minute": 42}
